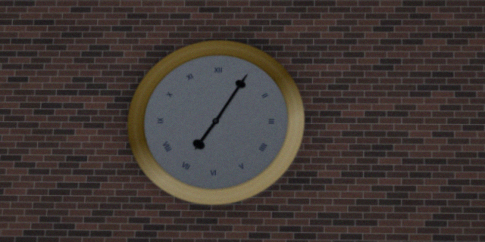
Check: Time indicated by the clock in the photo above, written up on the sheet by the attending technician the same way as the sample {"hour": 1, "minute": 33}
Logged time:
{"hour": 7, "minute": 5}
